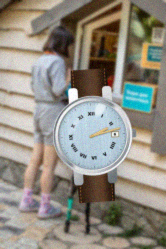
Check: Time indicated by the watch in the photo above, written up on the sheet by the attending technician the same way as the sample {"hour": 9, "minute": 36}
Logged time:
{"hour": 2, "minute": 13}
